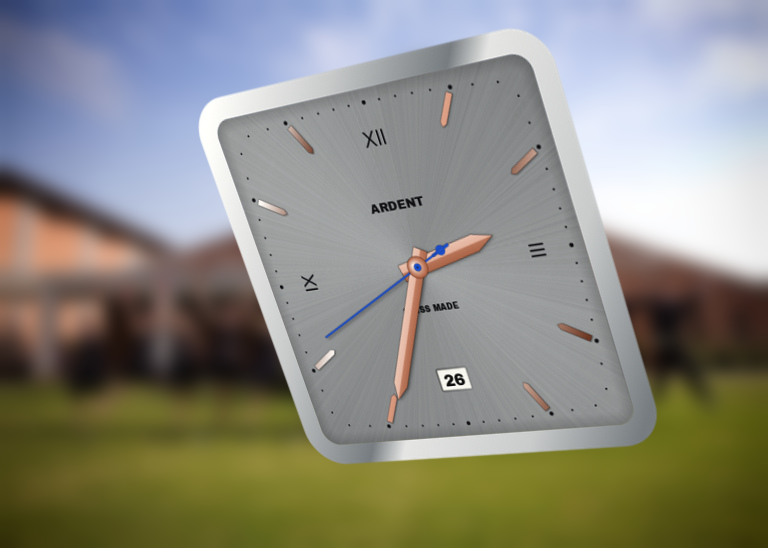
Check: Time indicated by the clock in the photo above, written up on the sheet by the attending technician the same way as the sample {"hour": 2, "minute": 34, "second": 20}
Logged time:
{"hour": 2, "minute": 34, "second": 41}
